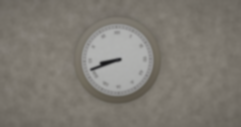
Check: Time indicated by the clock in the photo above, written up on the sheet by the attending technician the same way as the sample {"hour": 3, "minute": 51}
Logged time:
{"hour": 8, "minute": 42}
